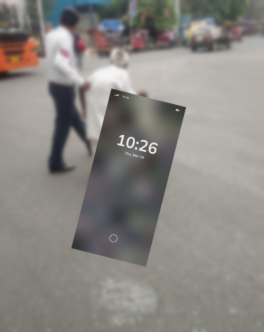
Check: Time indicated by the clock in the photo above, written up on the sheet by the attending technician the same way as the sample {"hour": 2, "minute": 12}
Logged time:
{"hour": 10, "minute": 26}
